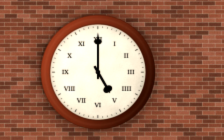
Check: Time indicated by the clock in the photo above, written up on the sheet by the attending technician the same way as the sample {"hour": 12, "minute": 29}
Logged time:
{"hour": 5, "minute": 0}
